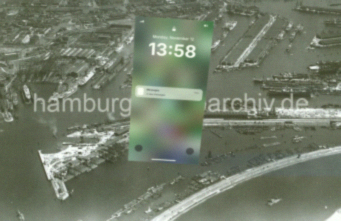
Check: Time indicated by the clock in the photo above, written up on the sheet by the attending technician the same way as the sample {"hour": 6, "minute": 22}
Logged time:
{"hour": 13, "minute": 58}
